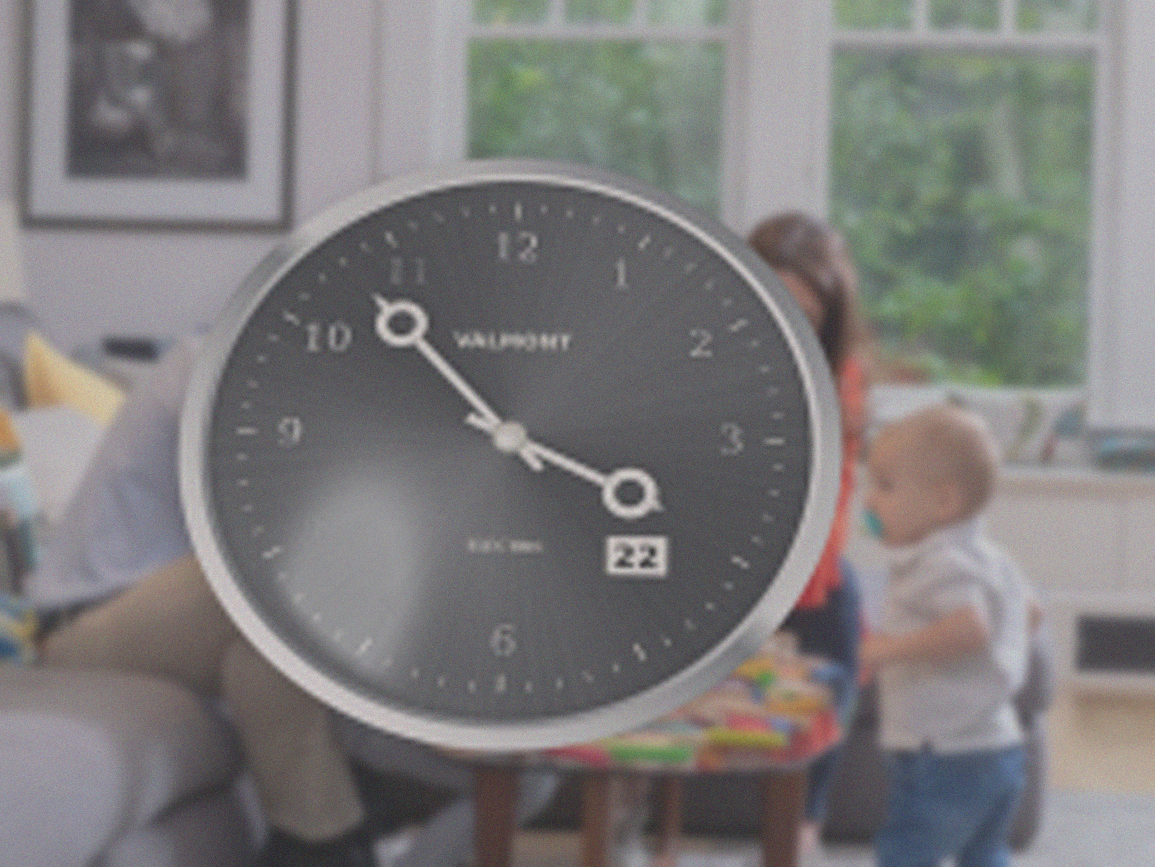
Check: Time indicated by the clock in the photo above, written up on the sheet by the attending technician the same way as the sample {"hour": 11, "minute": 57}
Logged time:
{"hour": 3, "minute": 53}
